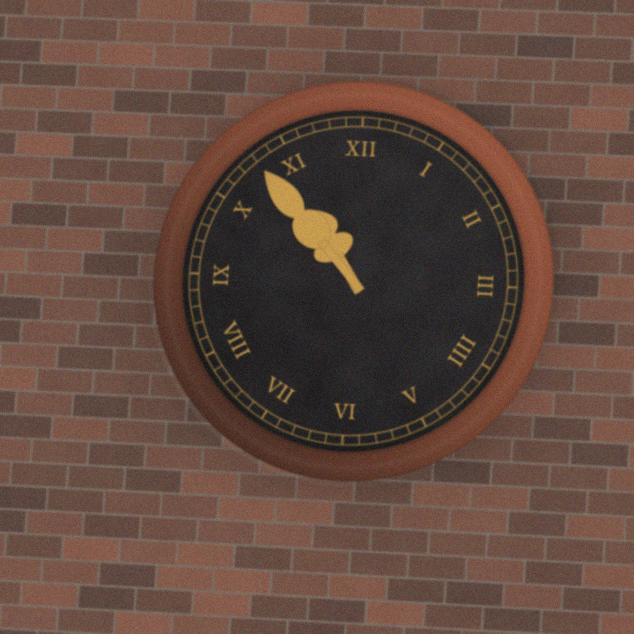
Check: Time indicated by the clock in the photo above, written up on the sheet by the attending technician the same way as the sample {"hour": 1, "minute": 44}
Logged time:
{"hour": 10, "minute": 53}
